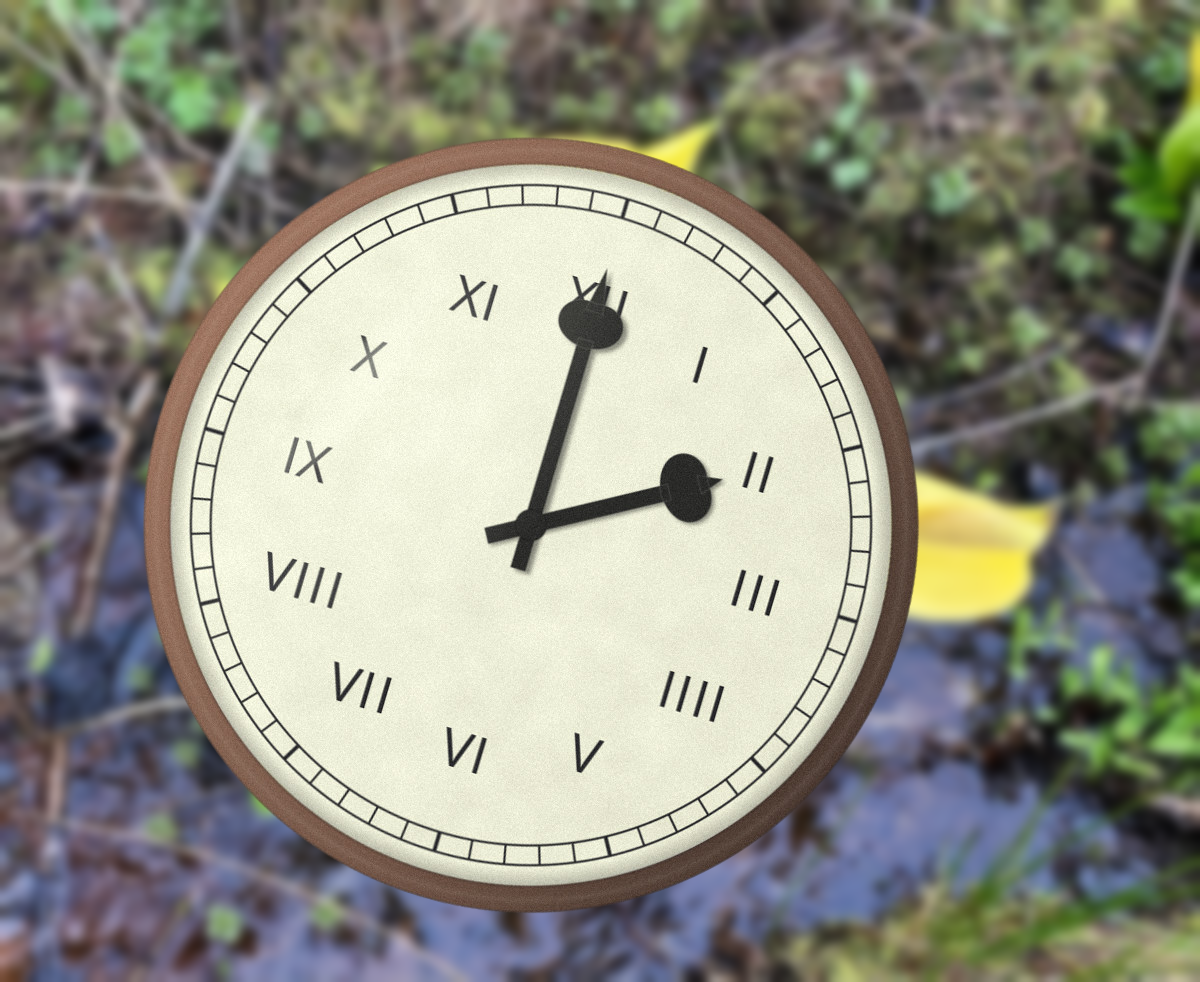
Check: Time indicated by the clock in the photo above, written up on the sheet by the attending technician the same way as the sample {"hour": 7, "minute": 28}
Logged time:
{"hour": 2, "minute": 0}
